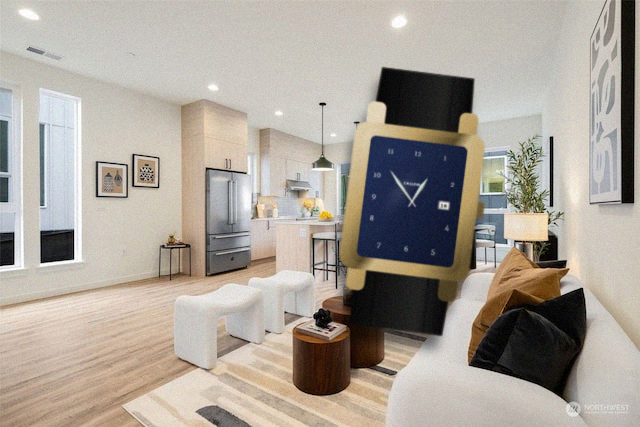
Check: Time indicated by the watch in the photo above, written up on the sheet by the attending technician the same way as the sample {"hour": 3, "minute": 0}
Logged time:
{"hour": 12, "minute": 53}
